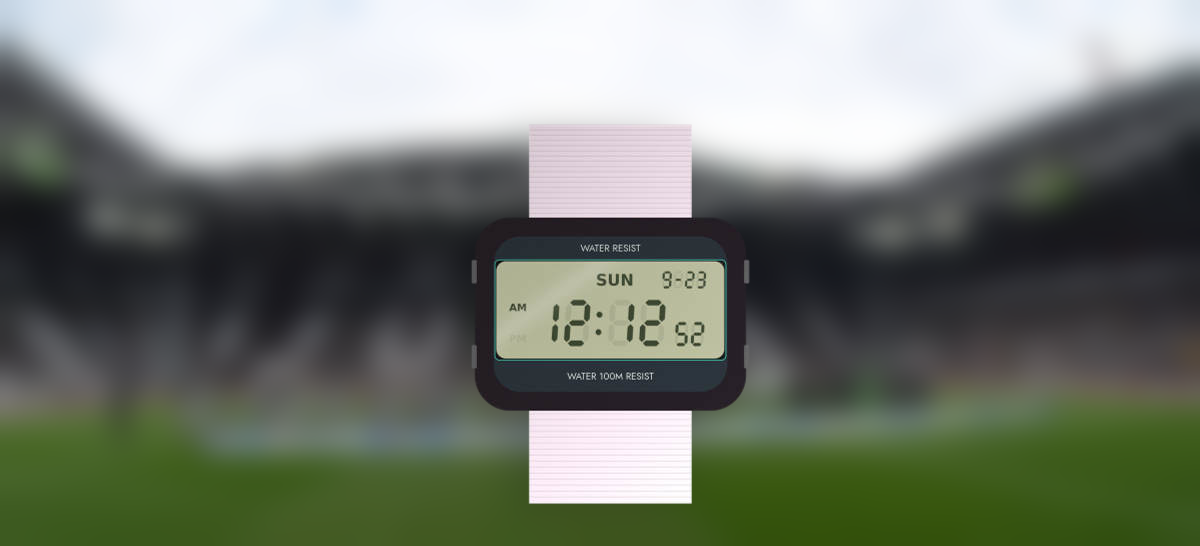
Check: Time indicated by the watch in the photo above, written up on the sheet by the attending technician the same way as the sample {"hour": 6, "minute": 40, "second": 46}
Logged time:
{"hour": 12, "minute": 12, "second": 52}
